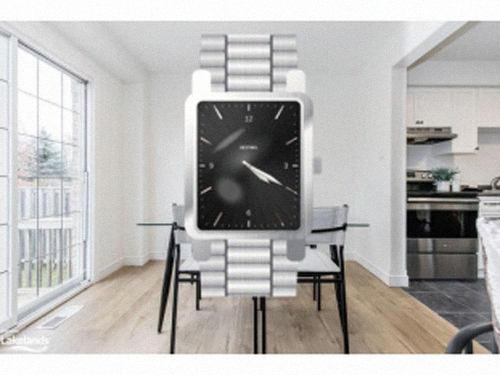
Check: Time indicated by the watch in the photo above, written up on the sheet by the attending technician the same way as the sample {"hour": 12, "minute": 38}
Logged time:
{"hour": 4, "minute": 20}
